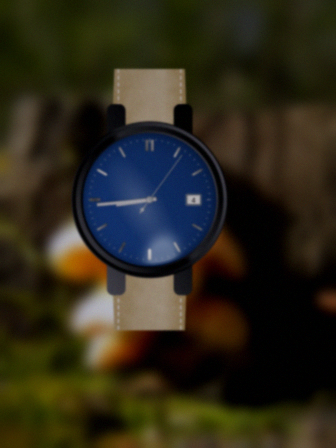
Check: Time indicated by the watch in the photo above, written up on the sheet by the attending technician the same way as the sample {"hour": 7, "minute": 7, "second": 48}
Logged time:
{"hour": 8, "minute": 44, "second": 6}
